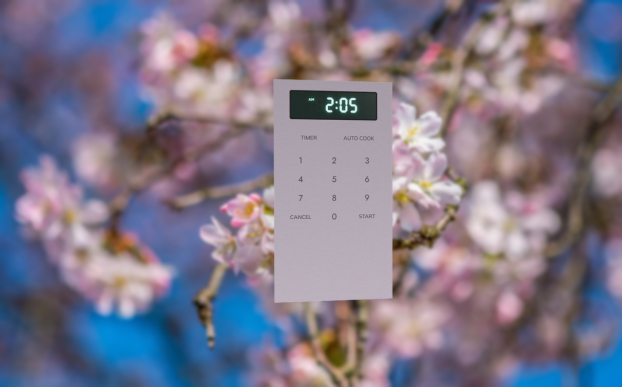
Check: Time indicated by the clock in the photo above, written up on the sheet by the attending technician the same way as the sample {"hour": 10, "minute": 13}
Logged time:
{"hour": 2, "minute": 5}
